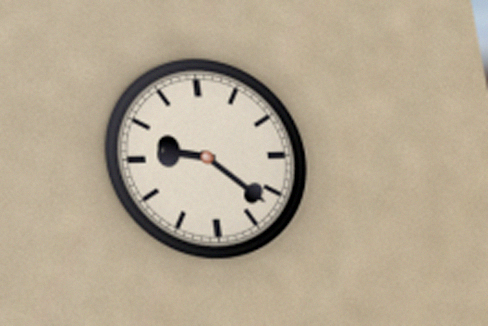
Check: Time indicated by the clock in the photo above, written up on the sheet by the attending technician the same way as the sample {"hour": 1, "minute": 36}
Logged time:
{"hour": 9, "minute": 22}
